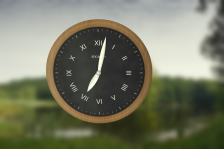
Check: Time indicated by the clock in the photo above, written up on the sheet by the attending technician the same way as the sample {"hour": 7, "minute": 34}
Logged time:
{"hour": 7, "minute": 2}
